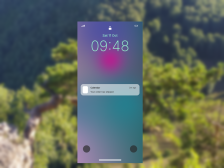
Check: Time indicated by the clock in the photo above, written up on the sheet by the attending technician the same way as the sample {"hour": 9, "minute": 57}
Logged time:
{"hour": 9, "minute": 48}
